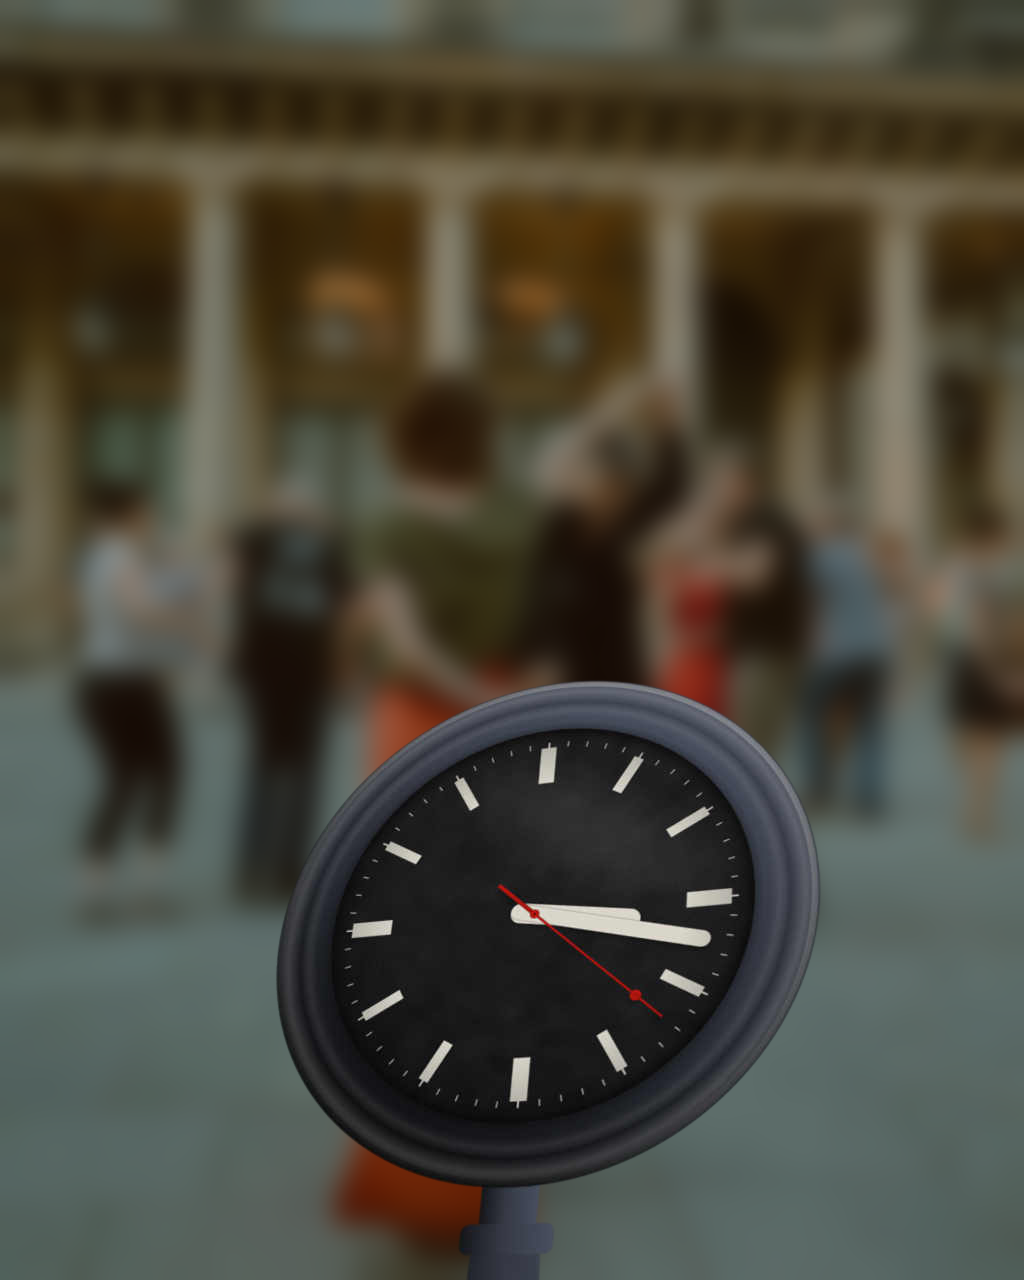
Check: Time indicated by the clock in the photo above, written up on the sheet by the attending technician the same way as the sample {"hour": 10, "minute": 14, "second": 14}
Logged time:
{"hour": 3, "minute": 17, "second": 22}
